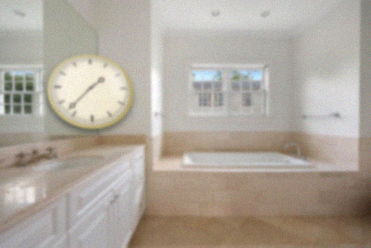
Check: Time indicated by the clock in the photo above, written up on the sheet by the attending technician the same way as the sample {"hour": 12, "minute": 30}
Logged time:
{"hour": 1, "minute": 37}
